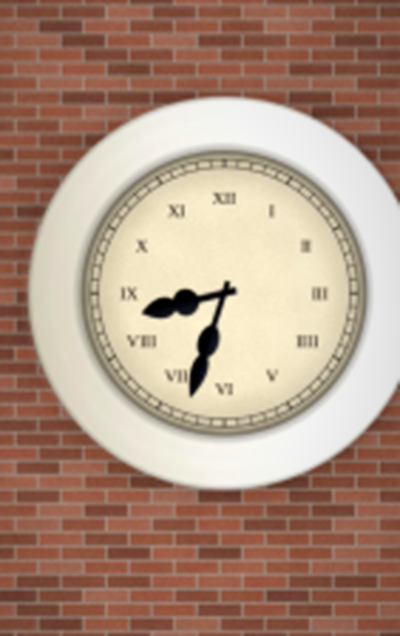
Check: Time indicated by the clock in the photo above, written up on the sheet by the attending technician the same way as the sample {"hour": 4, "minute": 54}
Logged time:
{"hour": 8, "minute": 33}
